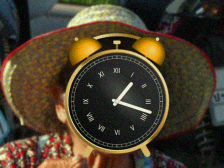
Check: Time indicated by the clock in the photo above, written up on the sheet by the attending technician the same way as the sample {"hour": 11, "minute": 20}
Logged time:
{"hour": 1, "minute": 18}
